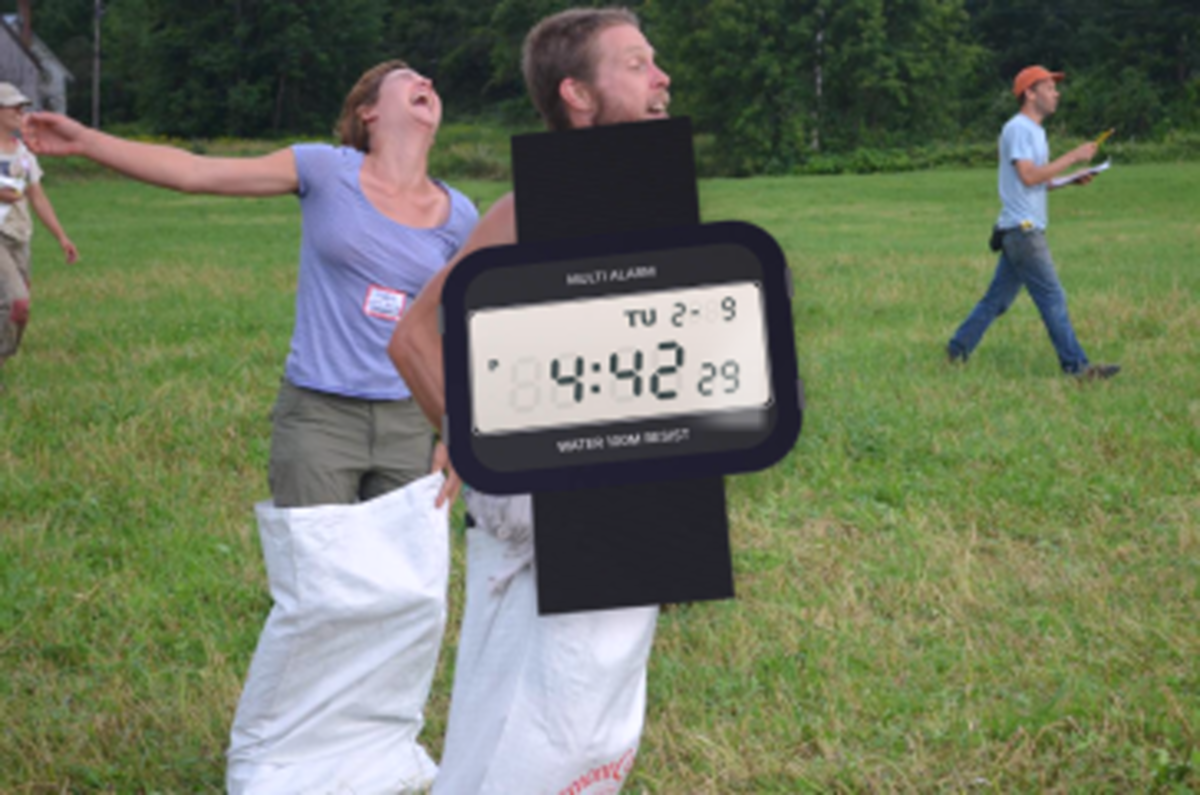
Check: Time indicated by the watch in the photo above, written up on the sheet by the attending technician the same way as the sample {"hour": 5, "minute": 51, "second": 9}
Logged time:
{"hour": 4, "minute": 42, "second": 29}
